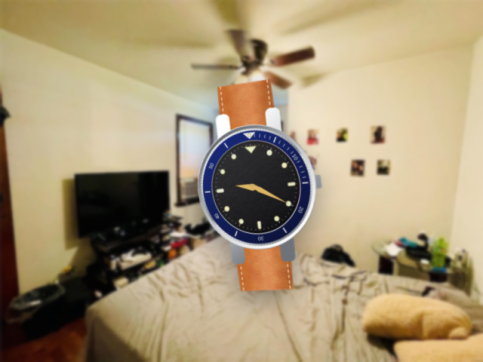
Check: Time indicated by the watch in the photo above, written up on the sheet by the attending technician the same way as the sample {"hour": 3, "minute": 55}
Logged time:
{"hour": 9, "minute": 20}
